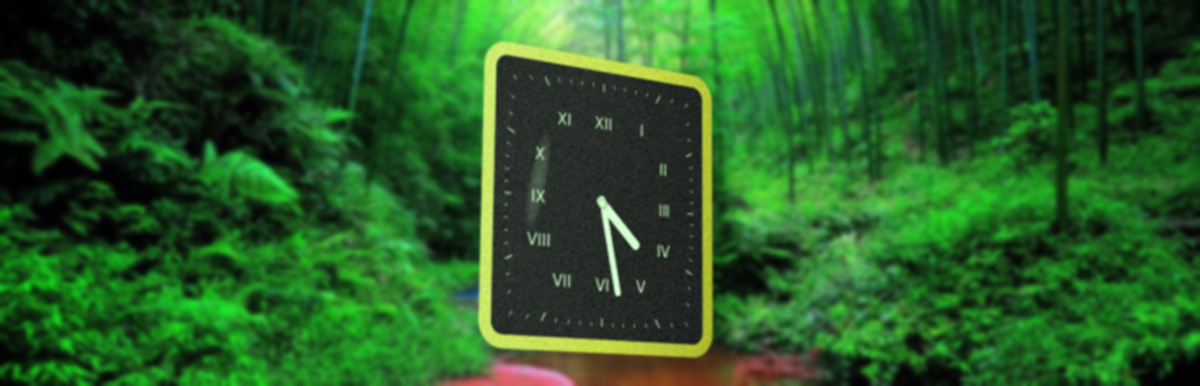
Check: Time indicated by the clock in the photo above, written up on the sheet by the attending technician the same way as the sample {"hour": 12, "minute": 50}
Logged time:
{"hour": 4, "minute": 28}
